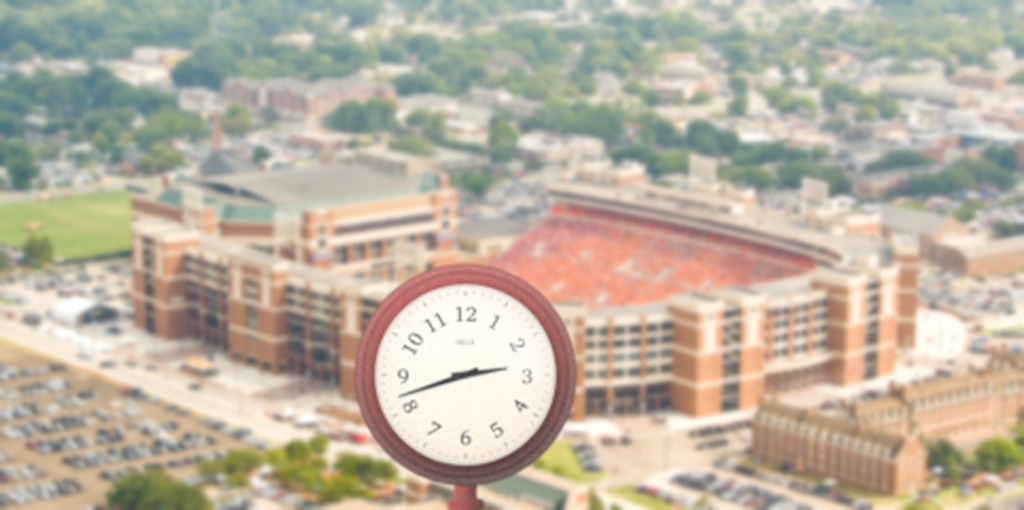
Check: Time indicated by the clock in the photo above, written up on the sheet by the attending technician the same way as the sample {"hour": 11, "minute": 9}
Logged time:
{"hour": 2, "minute": 42}
